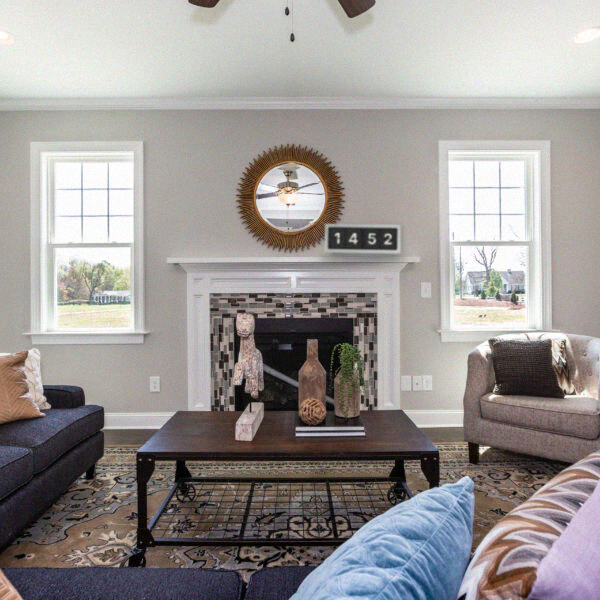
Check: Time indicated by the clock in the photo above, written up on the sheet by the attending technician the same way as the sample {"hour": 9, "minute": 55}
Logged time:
{"hour": 14, "minute": 52}
